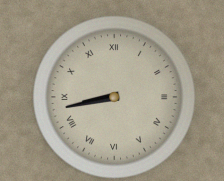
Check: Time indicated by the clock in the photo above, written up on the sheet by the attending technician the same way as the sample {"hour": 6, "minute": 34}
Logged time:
{"hour": 8, "minute": 43}
